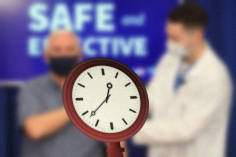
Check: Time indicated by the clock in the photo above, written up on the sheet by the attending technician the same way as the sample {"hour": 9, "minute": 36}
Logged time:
{"hour": 12, "minute": 38}
